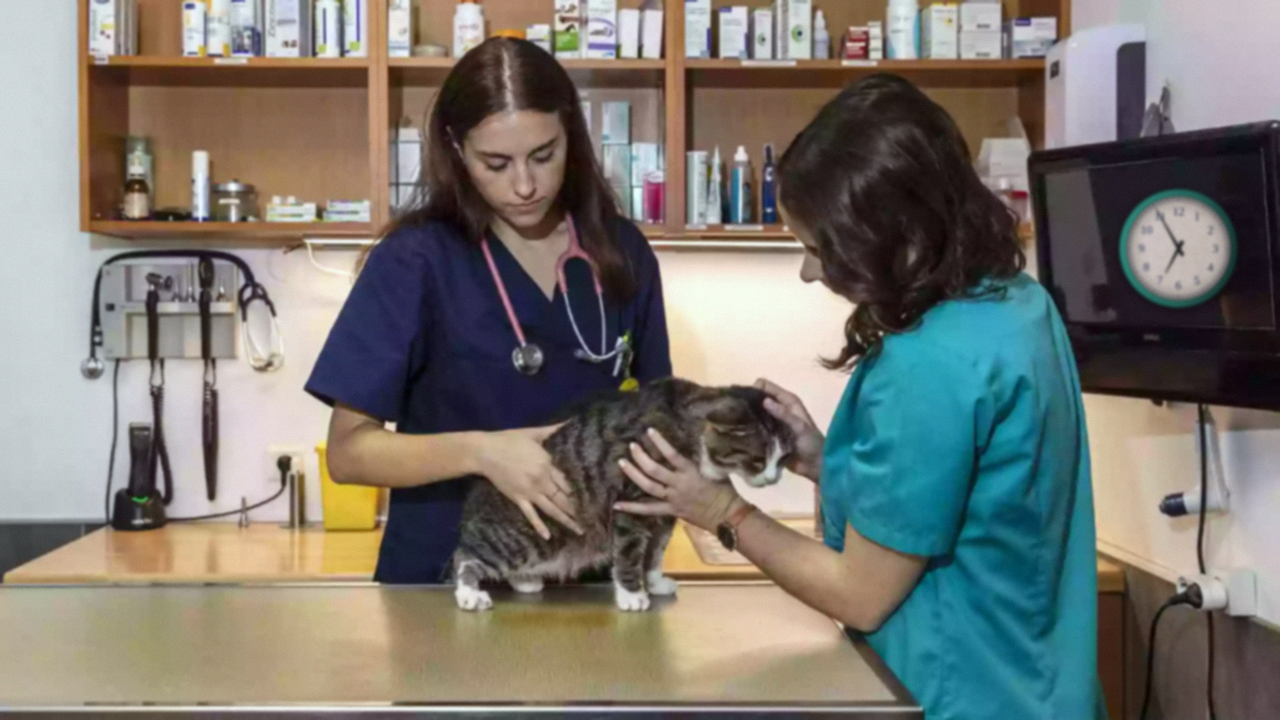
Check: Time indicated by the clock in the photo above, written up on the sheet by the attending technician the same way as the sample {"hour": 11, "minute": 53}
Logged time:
{"hour": 6, "minute": 55}
